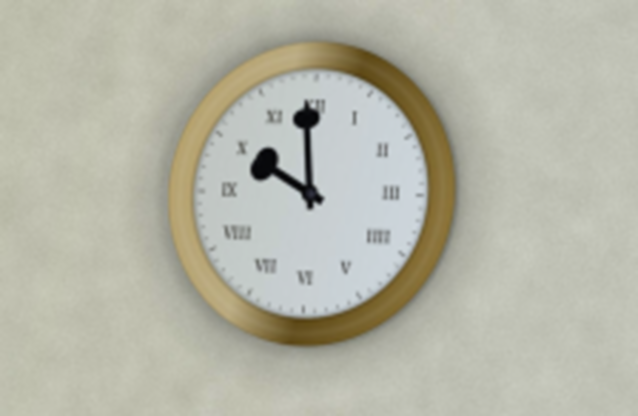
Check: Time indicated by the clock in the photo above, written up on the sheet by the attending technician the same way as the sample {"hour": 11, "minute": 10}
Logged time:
{"hour": 9, "minute": 59}
